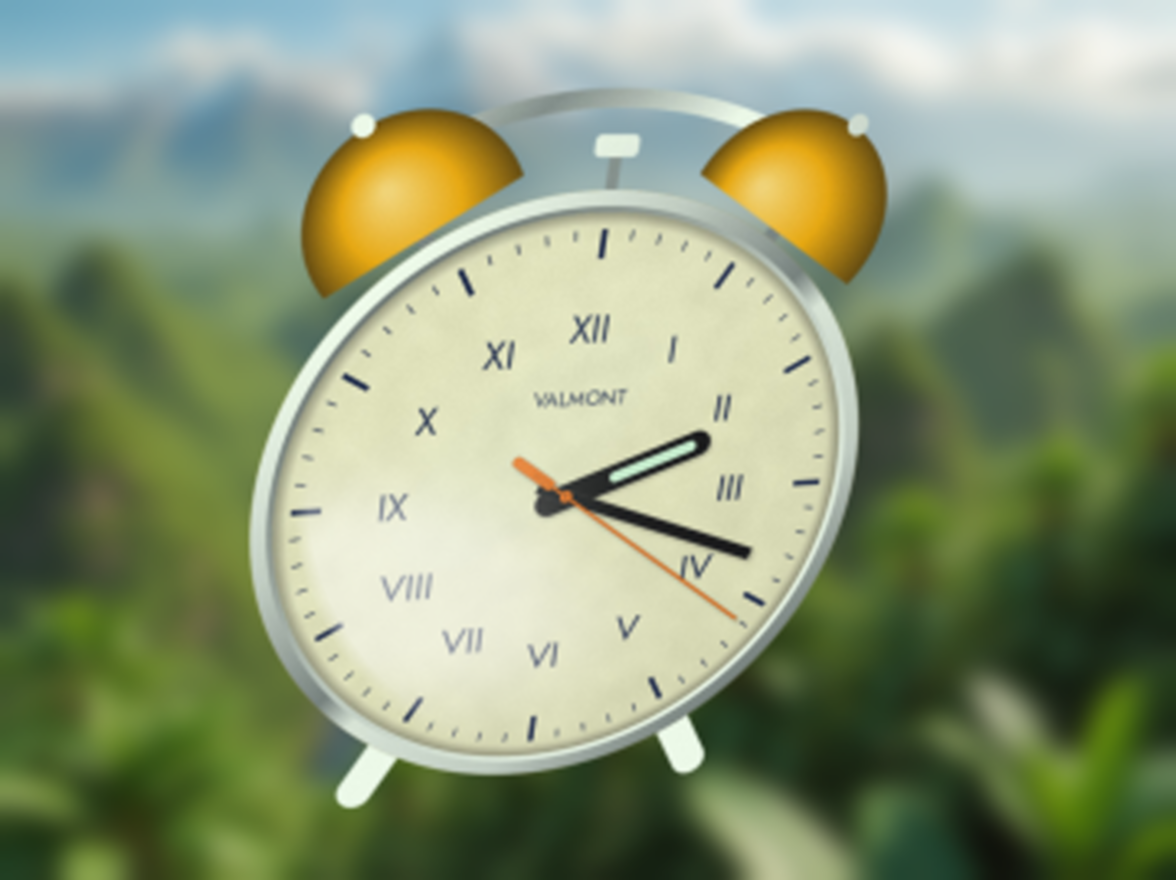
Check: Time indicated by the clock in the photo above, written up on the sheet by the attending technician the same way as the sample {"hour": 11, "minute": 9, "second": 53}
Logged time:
{"hour": 2, "minute": 18, "second": 21}
